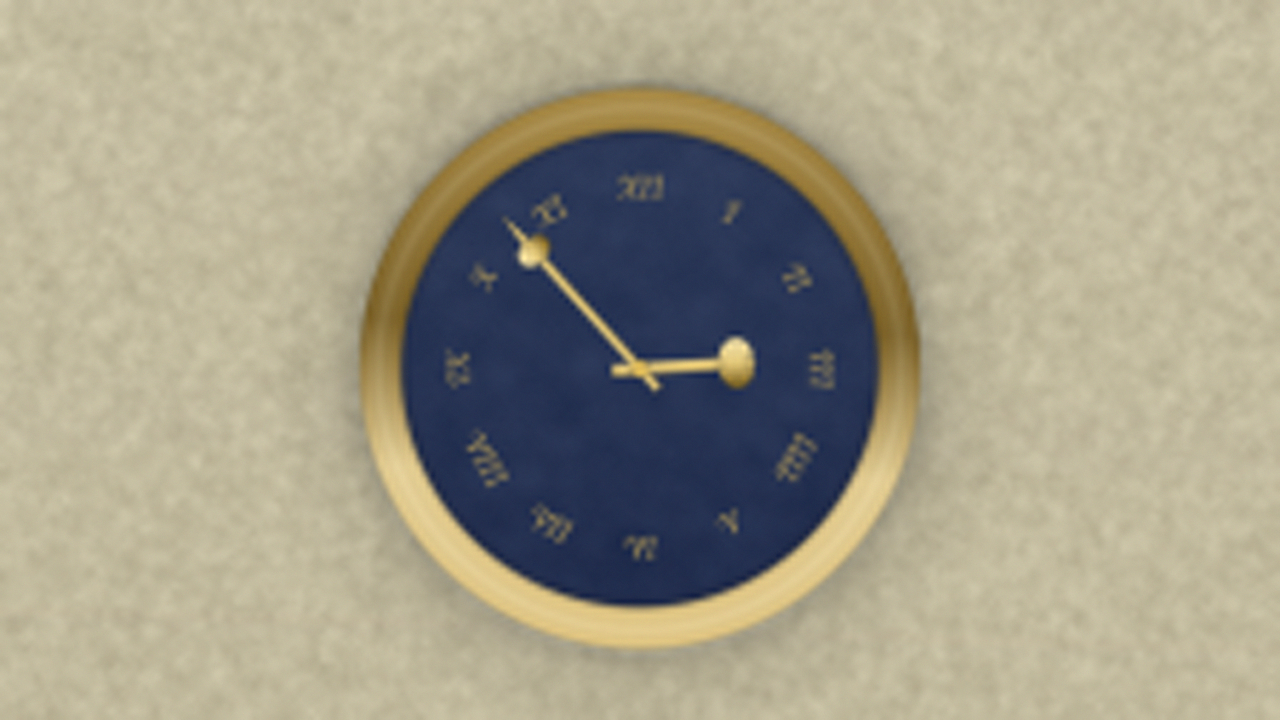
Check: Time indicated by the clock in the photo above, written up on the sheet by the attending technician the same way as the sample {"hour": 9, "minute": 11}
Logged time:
{"hour": 2, "minute": 53}
